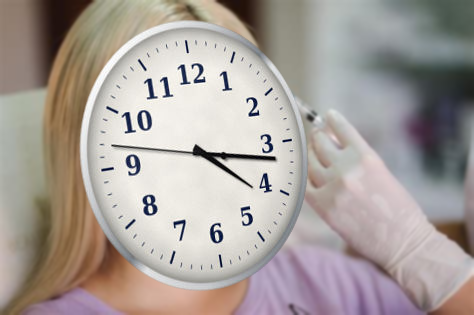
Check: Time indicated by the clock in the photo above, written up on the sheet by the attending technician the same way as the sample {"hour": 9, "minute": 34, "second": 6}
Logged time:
{"hour": 4, "minute": 16, "second": 47}
